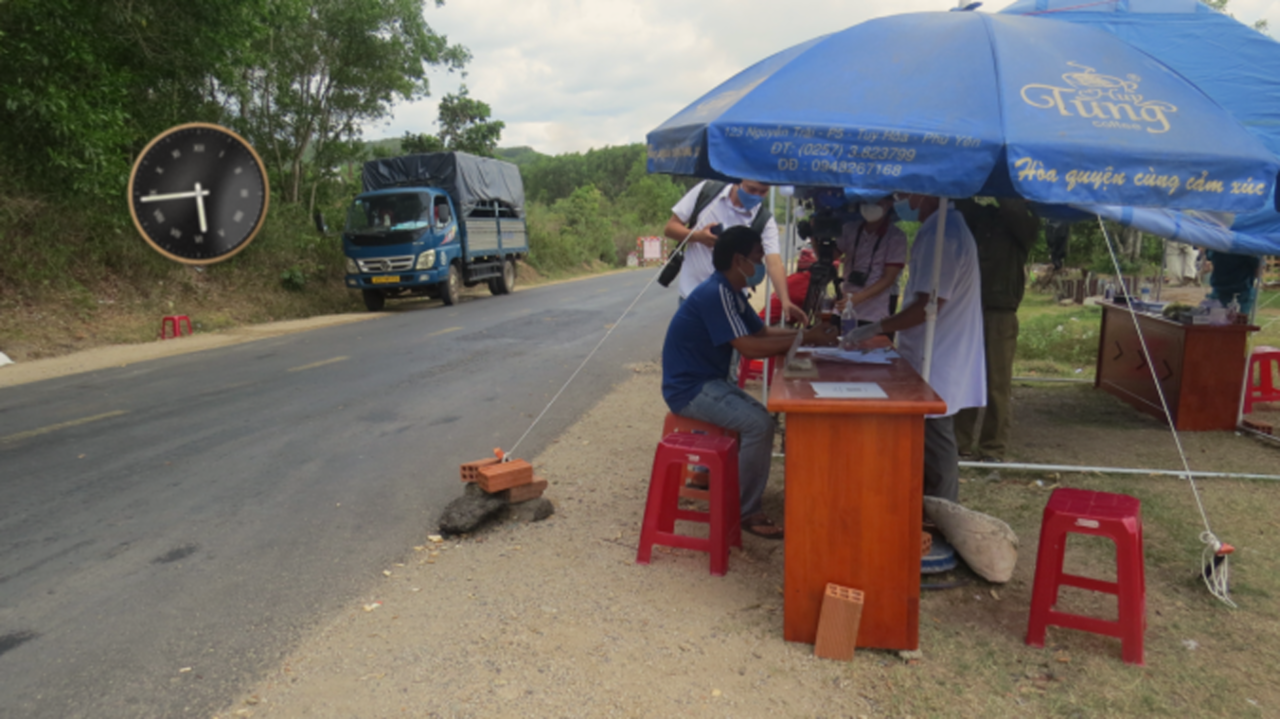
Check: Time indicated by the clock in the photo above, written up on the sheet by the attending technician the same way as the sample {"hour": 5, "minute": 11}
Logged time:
{"hour": 5, "minute": 44}
